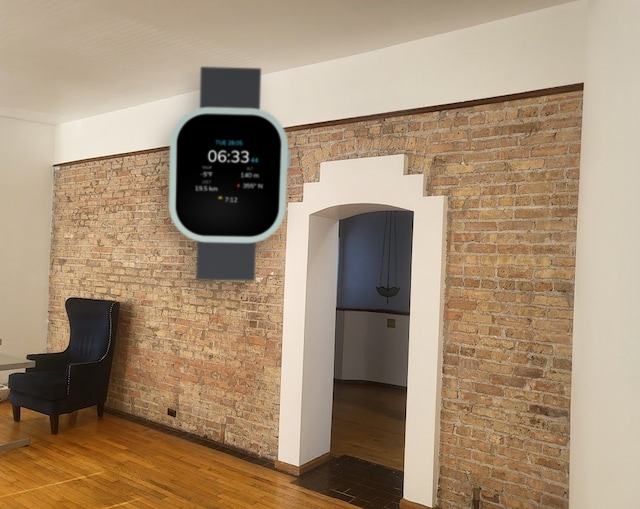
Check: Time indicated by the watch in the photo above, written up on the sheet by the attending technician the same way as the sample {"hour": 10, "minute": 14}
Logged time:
{"hour": 6, "minute": 33}
